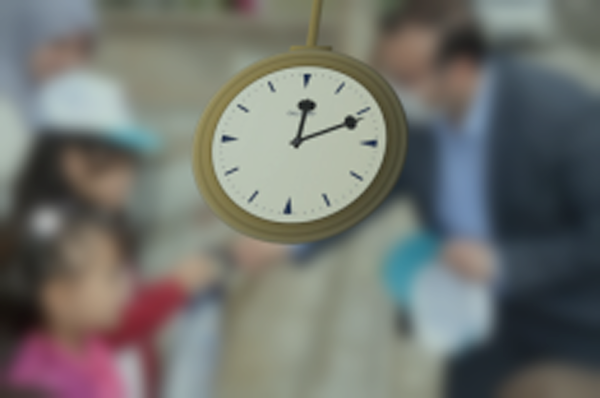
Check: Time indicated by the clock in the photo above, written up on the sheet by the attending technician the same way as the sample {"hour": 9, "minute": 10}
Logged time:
{"hour": 12, "minute": 11}
